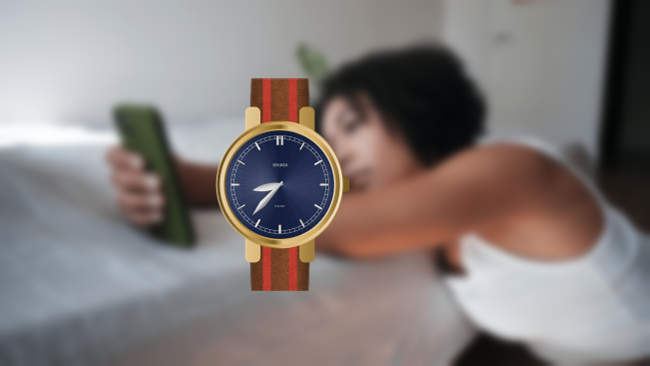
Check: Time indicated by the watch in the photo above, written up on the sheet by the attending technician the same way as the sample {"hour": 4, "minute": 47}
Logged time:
{"hour": 8, "minute": 37}
